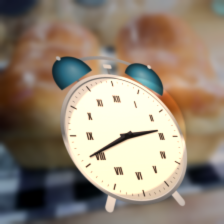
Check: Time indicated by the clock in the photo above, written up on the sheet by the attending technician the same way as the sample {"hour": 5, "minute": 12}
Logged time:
{"hour": 2, "minute": 41}
